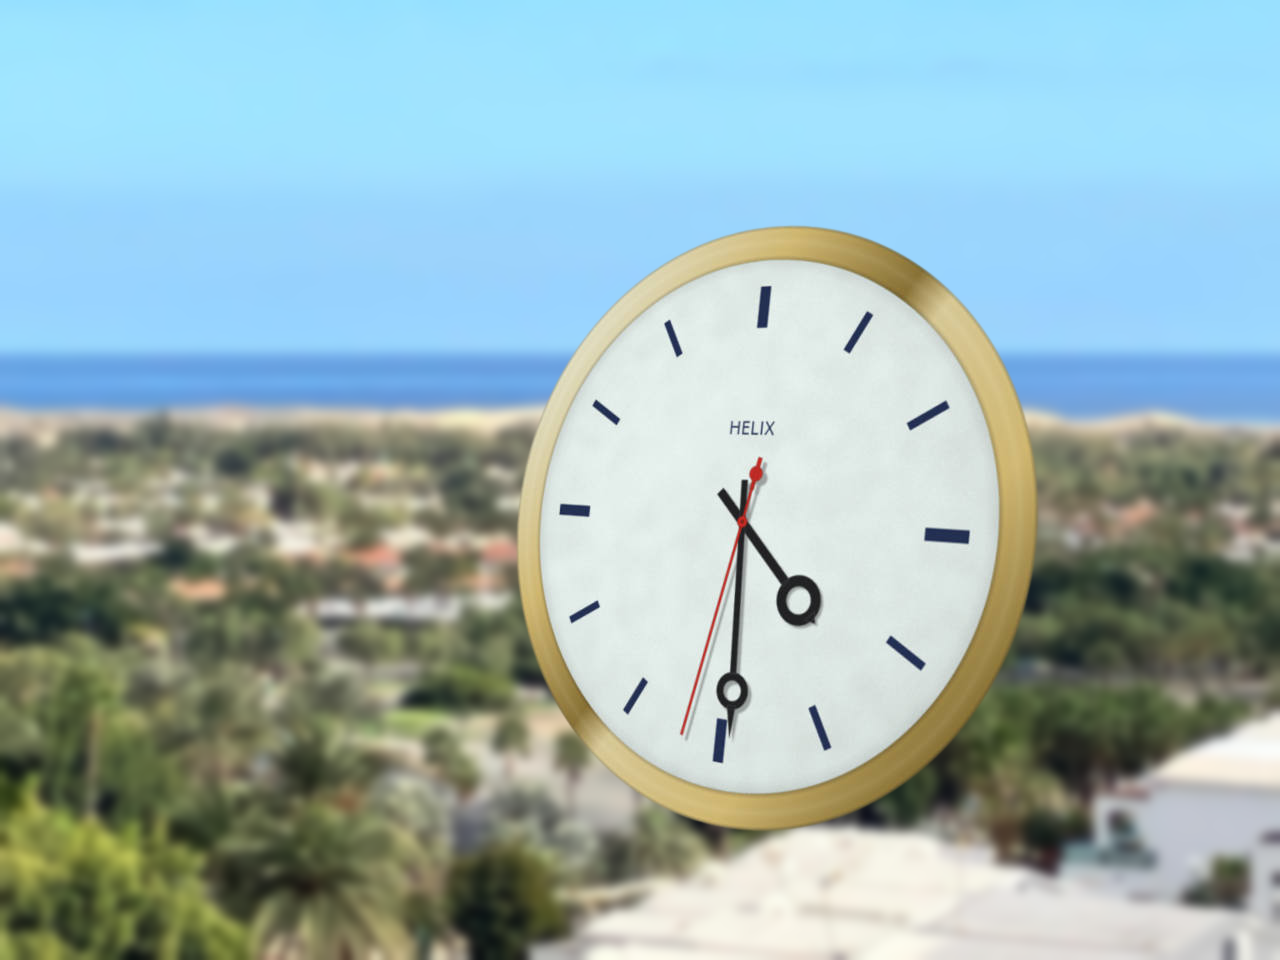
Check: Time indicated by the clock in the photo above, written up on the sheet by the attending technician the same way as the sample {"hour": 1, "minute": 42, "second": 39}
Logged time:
{"hour": 4, "minute": 29, "second": 32}
